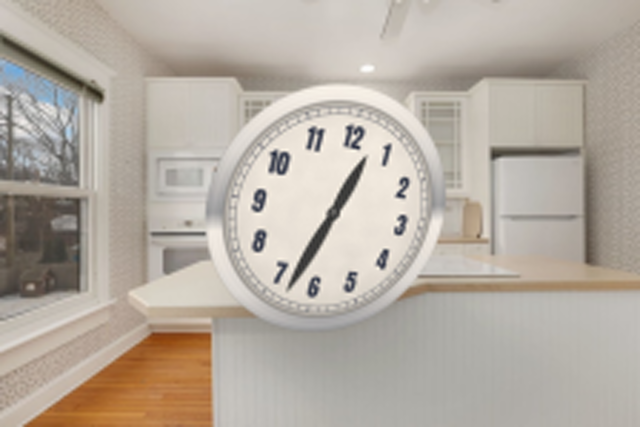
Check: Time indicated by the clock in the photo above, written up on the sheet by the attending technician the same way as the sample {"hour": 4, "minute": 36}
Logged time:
{"hour": 12, "minute": 33}
